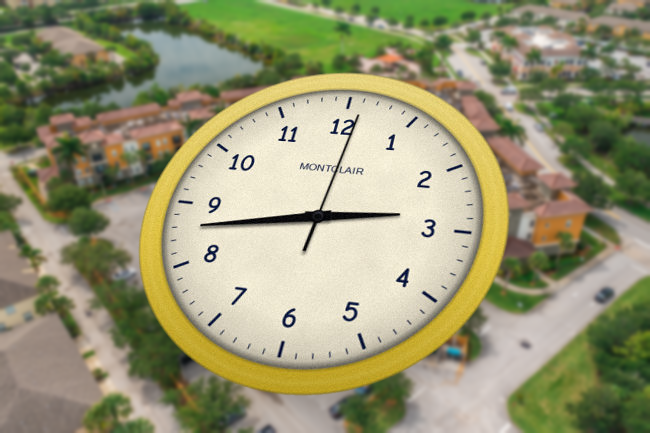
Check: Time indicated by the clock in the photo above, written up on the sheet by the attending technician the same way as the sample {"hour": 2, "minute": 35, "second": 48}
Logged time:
{"hour": 2, "minute": 43, "second": 1}
